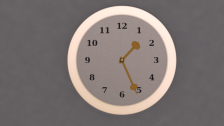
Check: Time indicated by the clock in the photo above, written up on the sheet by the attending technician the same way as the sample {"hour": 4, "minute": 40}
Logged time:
{"hour": 1, "minute": 26}
